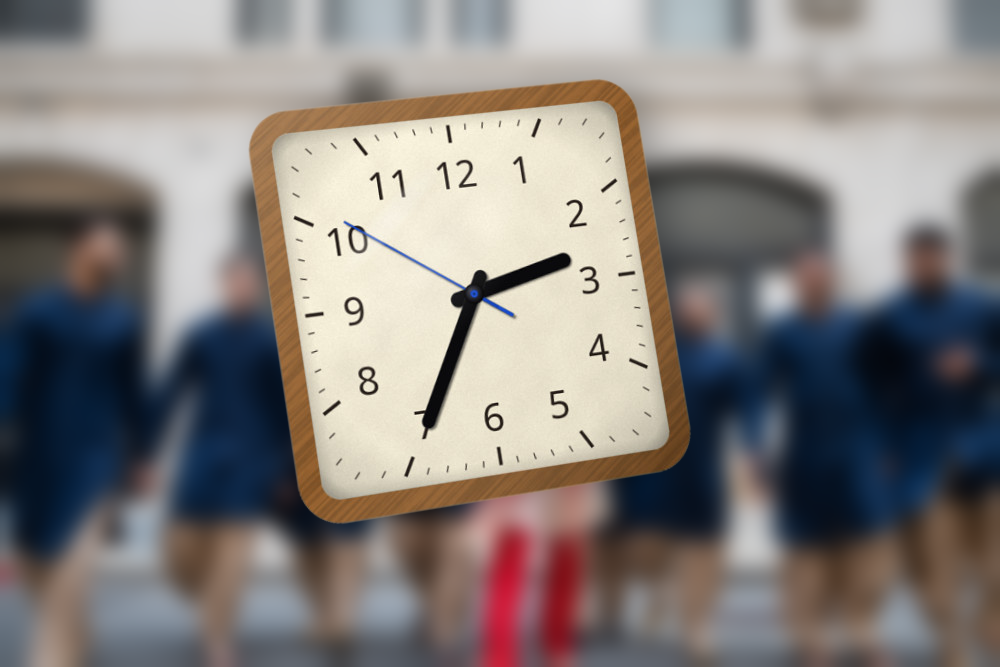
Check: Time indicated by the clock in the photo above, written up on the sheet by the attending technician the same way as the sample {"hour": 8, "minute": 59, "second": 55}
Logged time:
{"hour": 2, "minute": 34, "second": 51}
